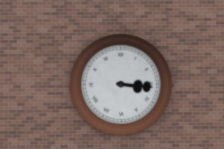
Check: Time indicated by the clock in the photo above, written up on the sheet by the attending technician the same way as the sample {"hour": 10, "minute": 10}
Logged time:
{"hour": 3, "minute": 16}
